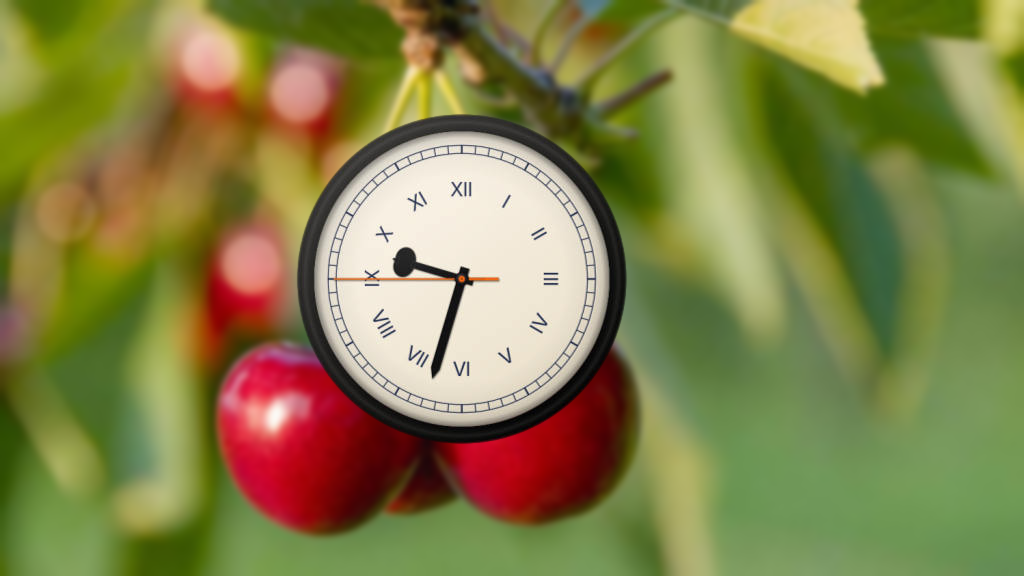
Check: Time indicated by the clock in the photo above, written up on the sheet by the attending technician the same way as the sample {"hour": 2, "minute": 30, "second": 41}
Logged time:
{"hour": 9, "minute": 32, "second": 45}
